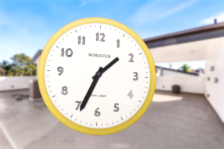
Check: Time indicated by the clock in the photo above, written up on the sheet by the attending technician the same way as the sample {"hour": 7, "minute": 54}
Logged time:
{"hour": 1, "minute": 34}
